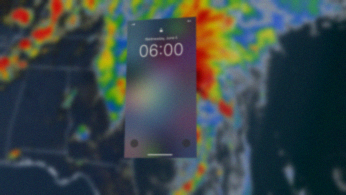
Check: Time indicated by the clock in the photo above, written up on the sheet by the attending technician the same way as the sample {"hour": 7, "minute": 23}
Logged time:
{"hour": 6, "minute": 0}
